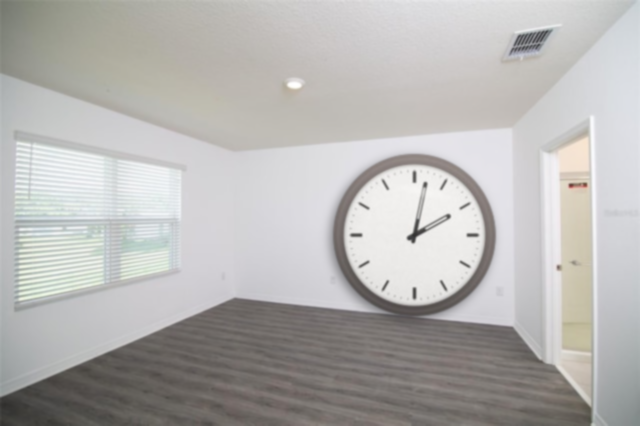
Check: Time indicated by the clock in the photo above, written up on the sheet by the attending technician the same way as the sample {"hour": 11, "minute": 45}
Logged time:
{"hour": 2, "minute": 2}
